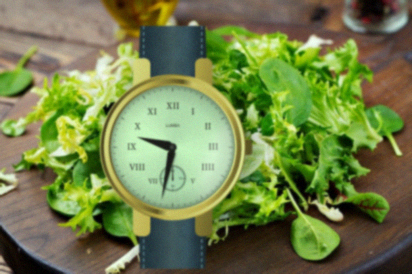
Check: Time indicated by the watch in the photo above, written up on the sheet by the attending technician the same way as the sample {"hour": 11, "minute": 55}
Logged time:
{"hour": 9, "minute": 32}
